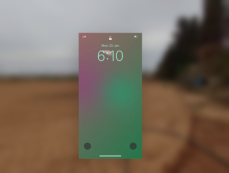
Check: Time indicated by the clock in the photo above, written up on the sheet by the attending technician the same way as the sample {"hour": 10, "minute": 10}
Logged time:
{"hour": 6, "minute": 10}
